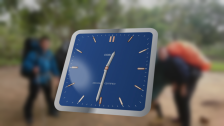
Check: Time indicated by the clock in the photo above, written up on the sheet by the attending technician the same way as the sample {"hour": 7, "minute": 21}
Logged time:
{"hour": 12, "minute": 31}
